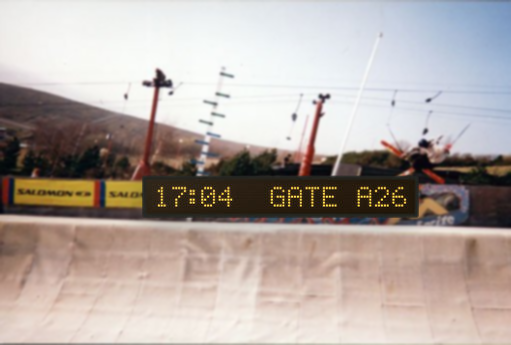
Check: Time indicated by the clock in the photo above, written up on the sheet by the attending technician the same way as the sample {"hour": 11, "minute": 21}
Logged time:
{"hour": 17, "minute": 4}
